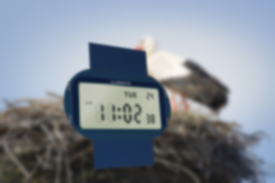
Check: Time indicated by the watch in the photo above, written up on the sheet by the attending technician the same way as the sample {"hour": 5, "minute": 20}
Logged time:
{"hour": 11, "minute": 2}
